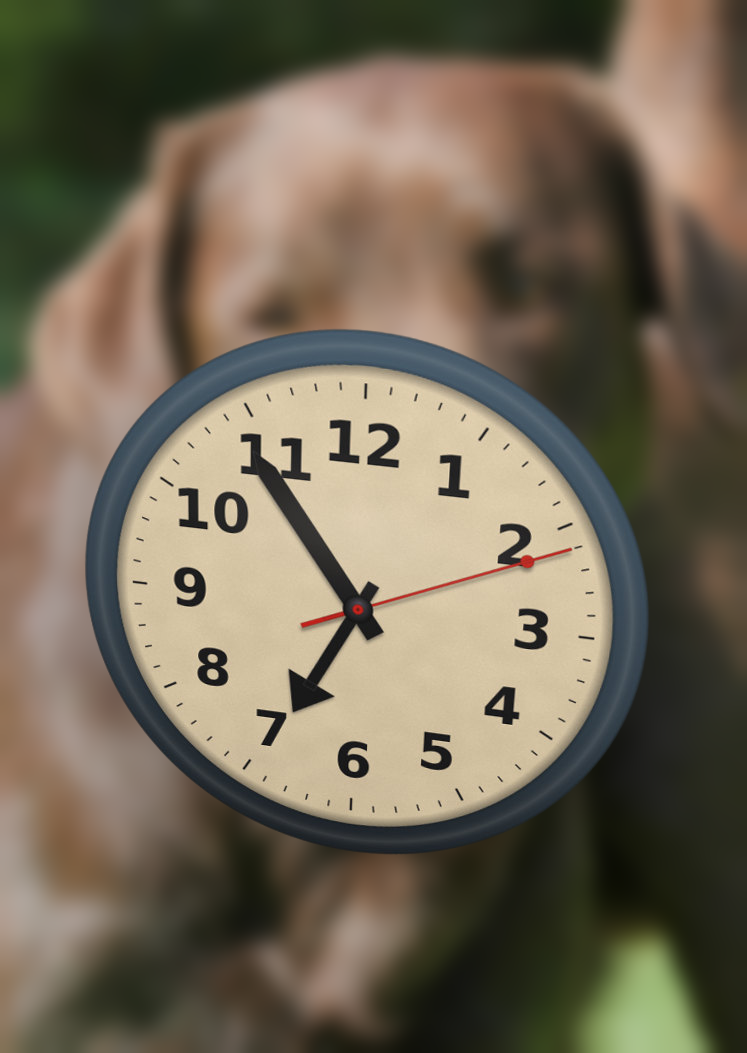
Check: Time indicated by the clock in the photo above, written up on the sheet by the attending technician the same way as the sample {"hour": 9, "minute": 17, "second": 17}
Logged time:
{"hour": 6, "minute": 54, "second": 11}
